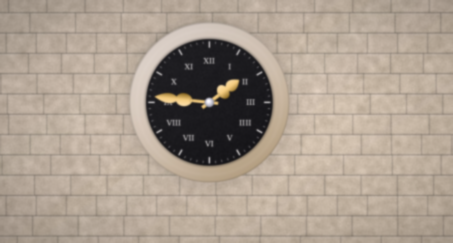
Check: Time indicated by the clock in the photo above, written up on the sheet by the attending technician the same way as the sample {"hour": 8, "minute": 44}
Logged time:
{"hour": 1, "minute": 46}
